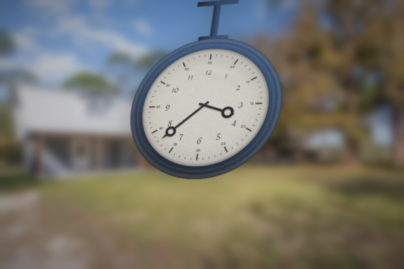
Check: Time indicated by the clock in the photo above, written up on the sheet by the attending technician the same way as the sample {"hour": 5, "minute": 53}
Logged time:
{"hour": 3, "minute": 38}
